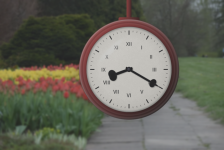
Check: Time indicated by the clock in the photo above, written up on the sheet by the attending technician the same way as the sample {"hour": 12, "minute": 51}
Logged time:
{"hour": 8, "minute": 20}
